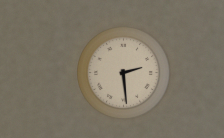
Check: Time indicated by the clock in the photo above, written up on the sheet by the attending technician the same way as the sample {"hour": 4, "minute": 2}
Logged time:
{"hour": 2, "minute": 29}
